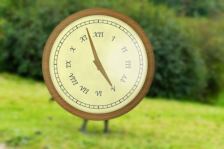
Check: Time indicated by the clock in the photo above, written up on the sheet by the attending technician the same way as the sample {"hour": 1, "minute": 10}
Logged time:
{"hour": 4, "minute": 57}
